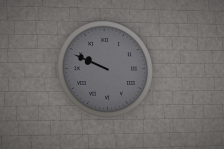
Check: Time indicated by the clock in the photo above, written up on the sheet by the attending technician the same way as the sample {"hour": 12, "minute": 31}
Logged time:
{"hour": 9, "minute": 49}
